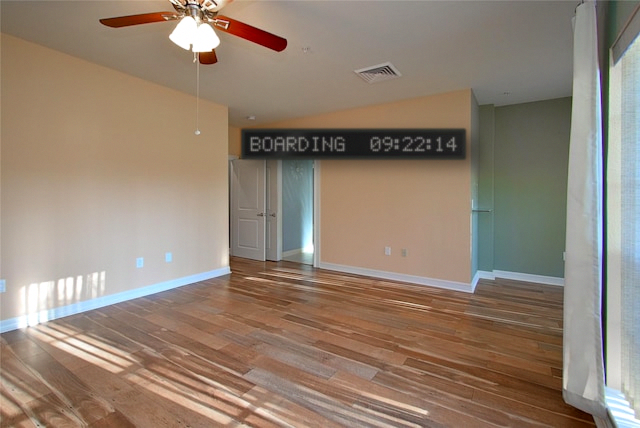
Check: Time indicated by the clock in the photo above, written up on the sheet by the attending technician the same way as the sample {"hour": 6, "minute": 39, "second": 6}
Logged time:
{"hour": 9, "minute": 22, "second": 14}
